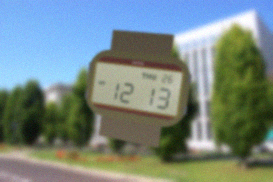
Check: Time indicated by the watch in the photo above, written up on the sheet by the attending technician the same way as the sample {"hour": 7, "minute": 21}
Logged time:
{"hour": 12, "minute": 13}
